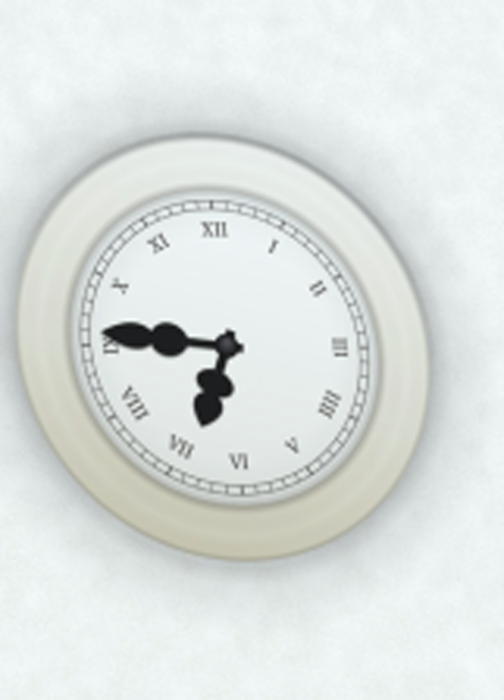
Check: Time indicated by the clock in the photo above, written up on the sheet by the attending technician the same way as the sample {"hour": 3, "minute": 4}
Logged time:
{"hour": 6, "minute": 46}
